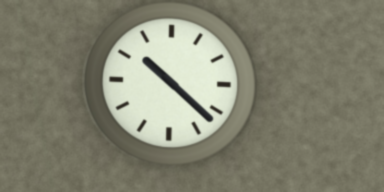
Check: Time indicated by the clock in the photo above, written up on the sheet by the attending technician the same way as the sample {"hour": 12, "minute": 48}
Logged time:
{"hour": 10, "minute": 22}
